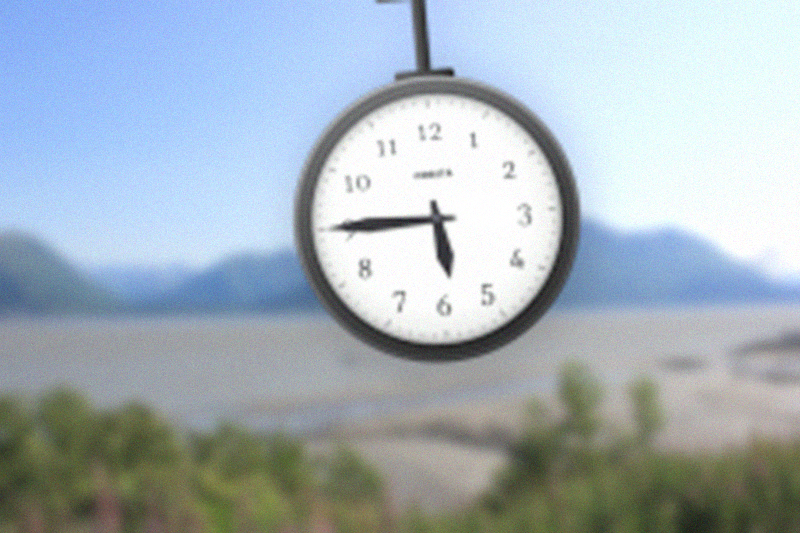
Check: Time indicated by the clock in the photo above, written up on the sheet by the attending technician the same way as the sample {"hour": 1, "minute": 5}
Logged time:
{"hour": 5, "minute": 45}
